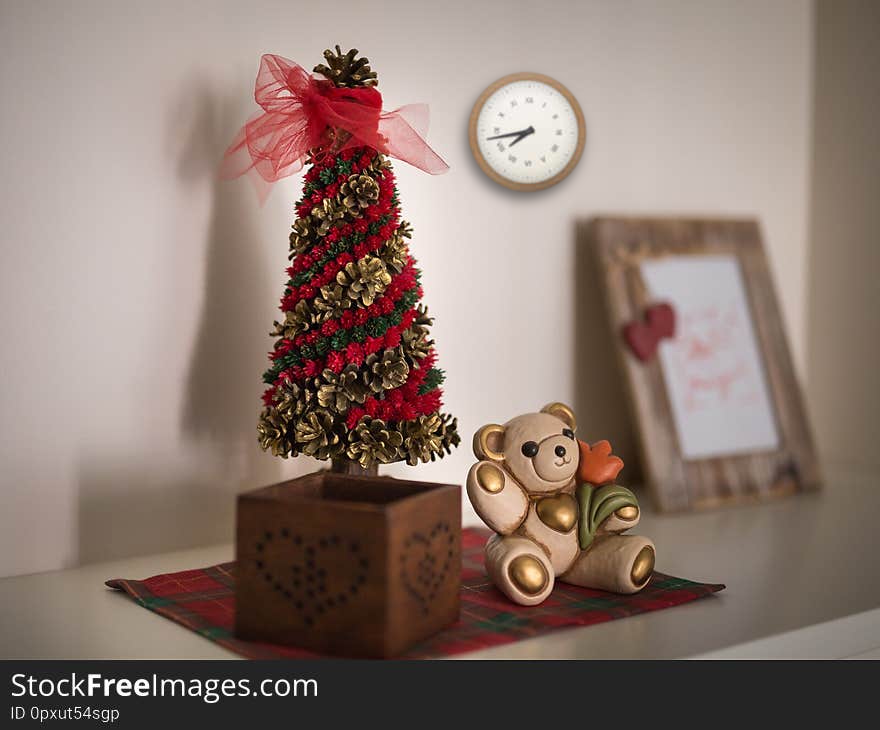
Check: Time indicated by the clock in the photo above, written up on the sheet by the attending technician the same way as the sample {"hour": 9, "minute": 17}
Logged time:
{"hour": 7, "minute": 43}
